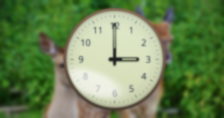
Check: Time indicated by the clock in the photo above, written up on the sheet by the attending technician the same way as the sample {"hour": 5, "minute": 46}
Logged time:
{"hour": 3, "minute": 0}
